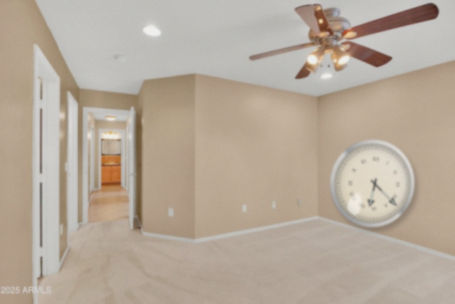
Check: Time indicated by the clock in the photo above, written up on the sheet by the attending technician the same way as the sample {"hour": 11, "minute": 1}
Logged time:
{"hour": 6, "minute": 22}
